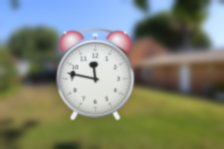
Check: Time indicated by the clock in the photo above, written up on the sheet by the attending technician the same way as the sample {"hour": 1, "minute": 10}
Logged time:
{"hour": 11, "minute": 47}
